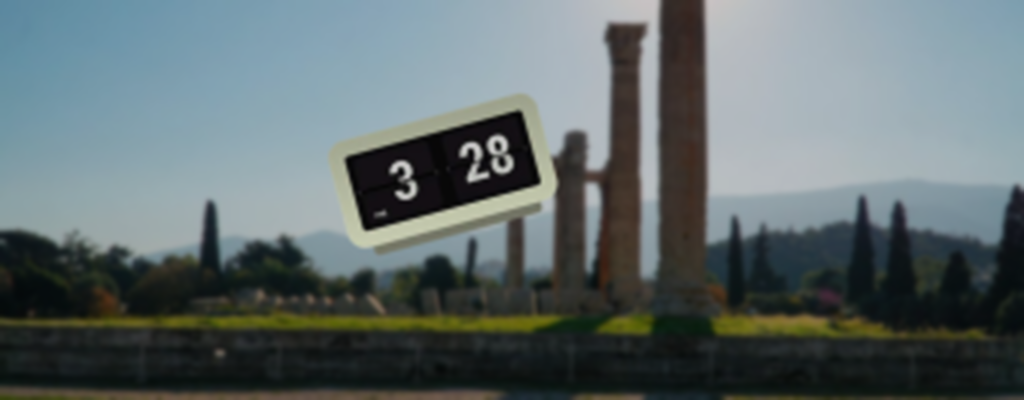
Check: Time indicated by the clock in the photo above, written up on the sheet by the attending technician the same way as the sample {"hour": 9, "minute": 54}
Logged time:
{"hour": 3, "minute": 28}
